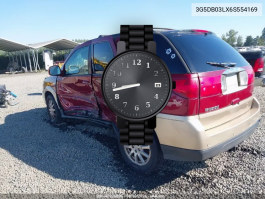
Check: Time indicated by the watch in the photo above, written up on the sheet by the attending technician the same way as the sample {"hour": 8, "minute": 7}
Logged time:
{"hour": 8, "minute": 43}
